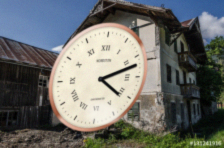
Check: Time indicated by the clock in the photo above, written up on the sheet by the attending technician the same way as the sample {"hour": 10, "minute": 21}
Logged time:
{"hour": 4, "minute": 12}
